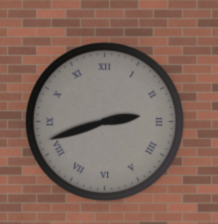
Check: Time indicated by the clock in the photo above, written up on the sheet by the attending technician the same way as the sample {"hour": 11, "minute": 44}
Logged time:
{"hour": 2, "minute": 42}
